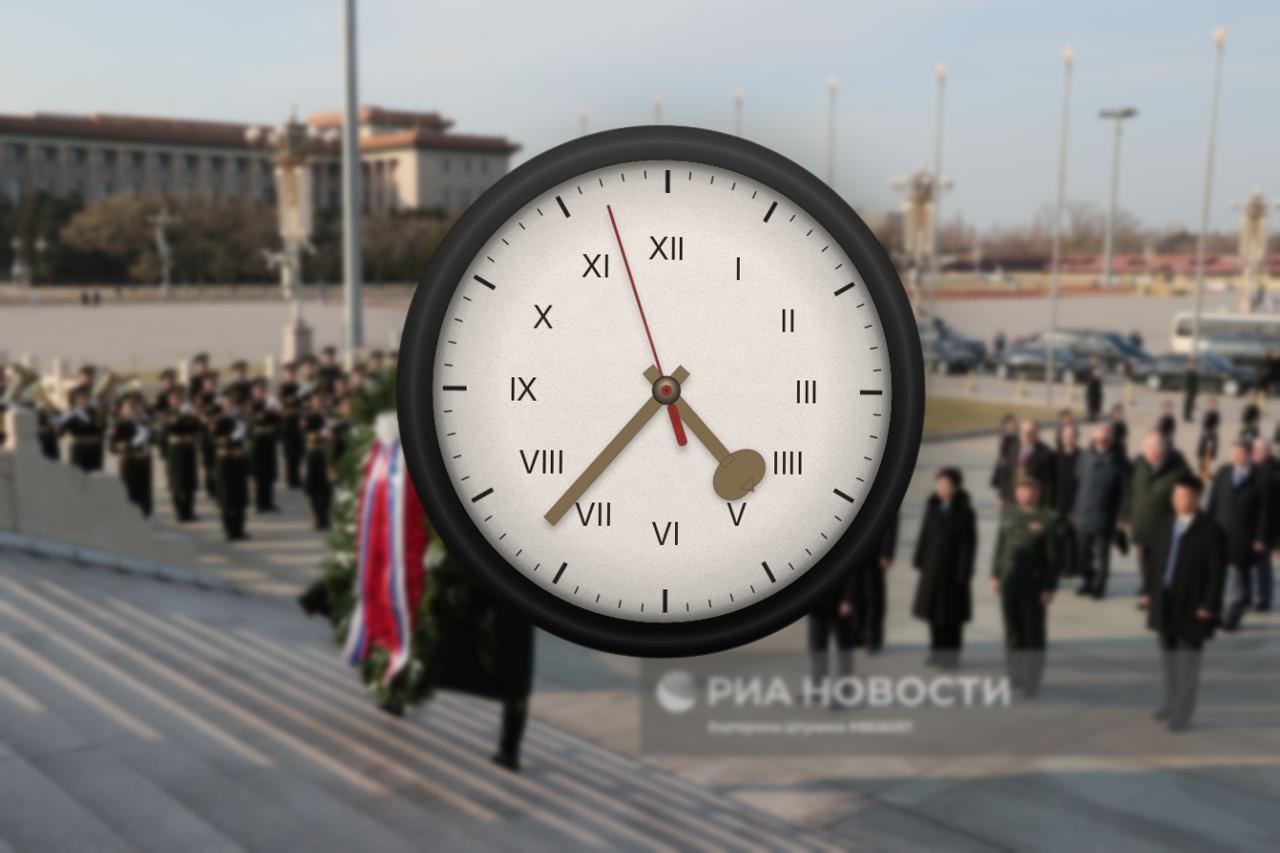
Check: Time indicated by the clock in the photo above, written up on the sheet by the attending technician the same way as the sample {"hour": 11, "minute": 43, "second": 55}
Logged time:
{"hour": 4, "minute": 36, "second": 57}
